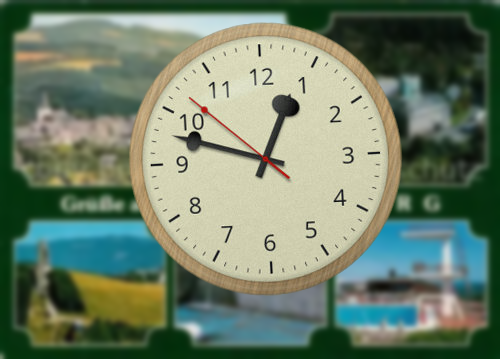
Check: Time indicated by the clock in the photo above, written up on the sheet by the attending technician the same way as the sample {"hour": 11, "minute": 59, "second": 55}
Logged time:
{"hour": 12, "minute": 47, "second": 52}
